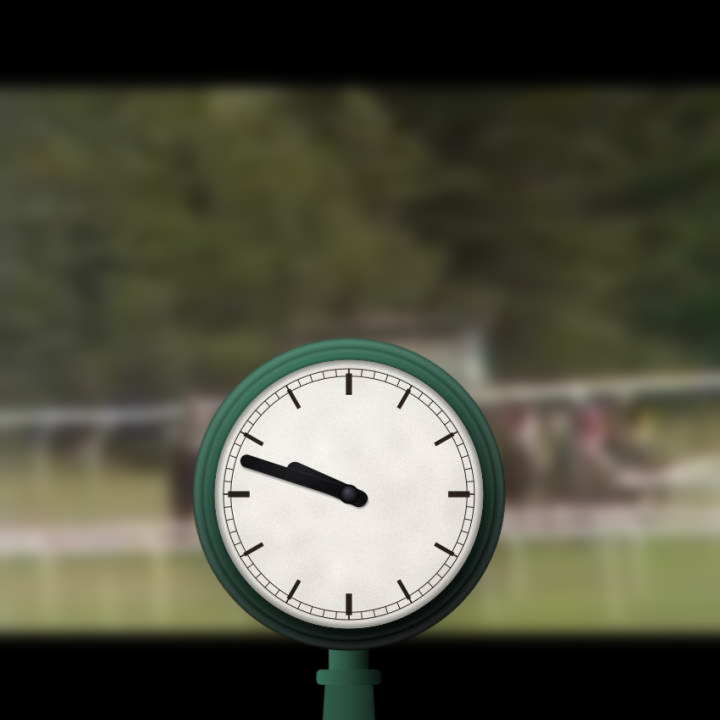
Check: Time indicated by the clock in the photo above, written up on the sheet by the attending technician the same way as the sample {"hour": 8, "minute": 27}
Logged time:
{"hour": 9, "minute": 48}
